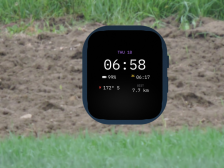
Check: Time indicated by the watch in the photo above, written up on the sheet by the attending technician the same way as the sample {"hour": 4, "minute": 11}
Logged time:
{"hour": 6, "minute": 58}
